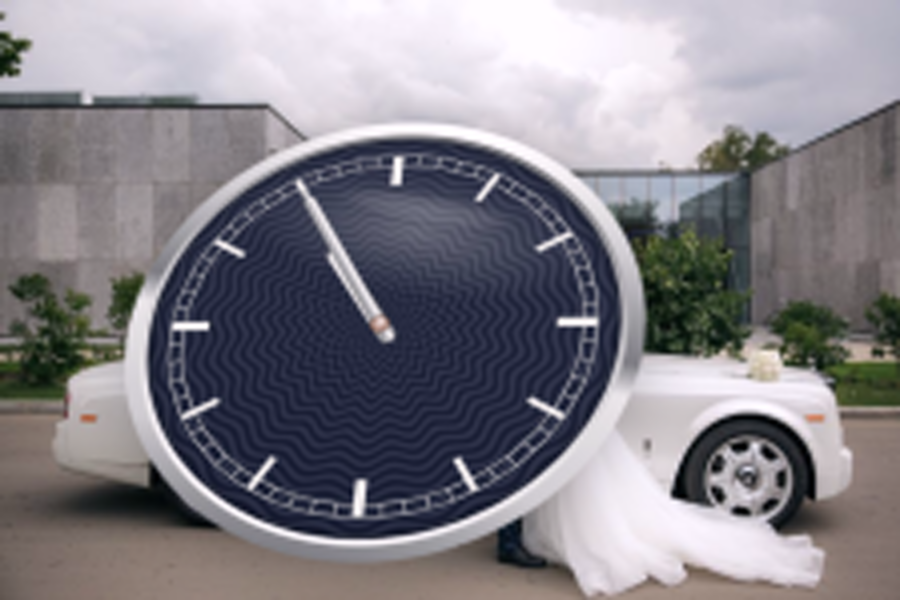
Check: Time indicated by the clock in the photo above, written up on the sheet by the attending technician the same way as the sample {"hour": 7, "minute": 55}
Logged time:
{"hour": 10, "minute": 55}
